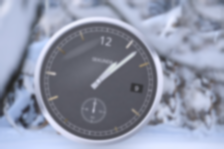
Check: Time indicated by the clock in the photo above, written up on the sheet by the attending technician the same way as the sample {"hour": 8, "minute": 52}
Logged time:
{"hour": 1, "minute": 7}
